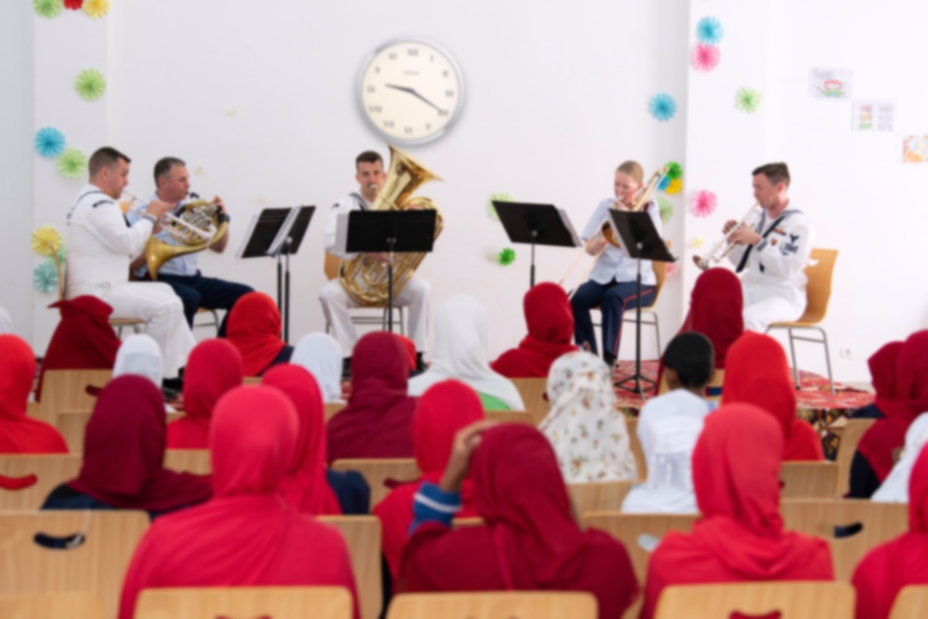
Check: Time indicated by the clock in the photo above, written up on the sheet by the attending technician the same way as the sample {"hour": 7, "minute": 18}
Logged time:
{"hour": 9, "minute": 20}
